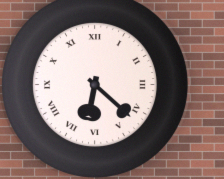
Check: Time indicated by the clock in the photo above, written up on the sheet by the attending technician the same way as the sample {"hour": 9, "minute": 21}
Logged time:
{"hour": 6, "minute": 22}
